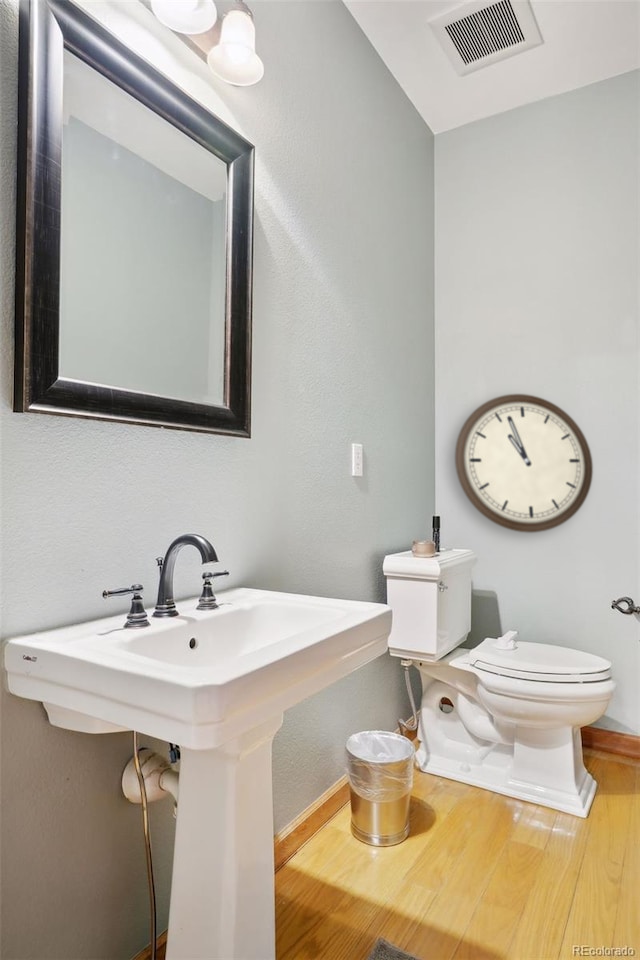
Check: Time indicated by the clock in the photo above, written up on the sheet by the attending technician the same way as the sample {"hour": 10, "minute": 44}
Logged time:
{"hour": 10, "minute": 57}
